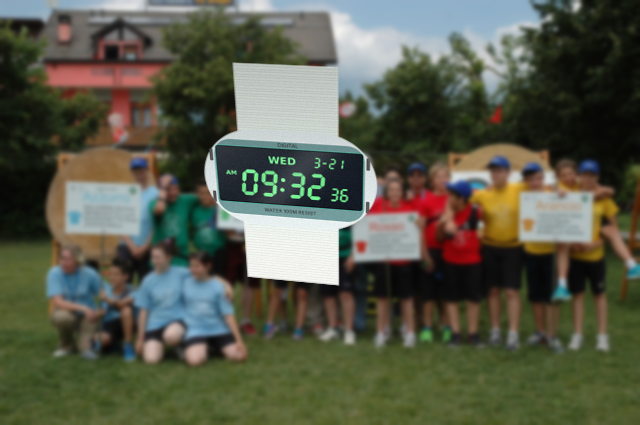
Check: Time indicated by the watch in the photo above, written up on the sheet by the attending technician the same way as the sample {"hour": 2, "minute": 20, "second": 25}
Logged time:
{"hour": 9, "minute": 32, "second": 36}
